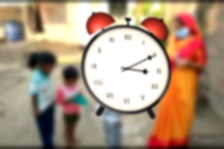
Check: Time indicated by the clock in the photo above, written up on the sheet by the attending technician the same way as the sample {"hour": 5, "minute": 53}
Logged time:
{"hour": 3, "minute": 10}
